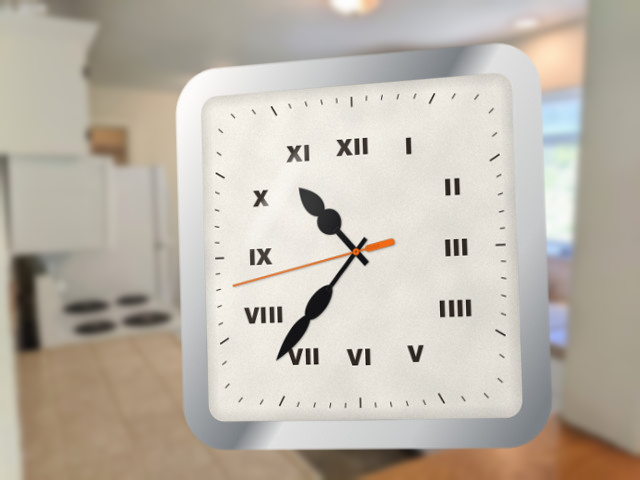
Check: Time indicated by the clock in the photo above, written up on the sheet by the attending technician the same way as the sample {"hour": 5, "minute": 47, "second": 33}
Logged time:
{"hour": 10, "minute": 36, "second": 43}
